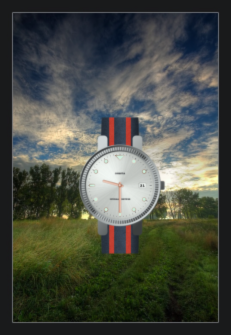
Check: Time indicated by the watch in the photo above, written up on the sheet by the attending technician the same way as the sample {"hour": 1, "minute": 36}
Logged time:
{"hour": 9, "minute": 30}
